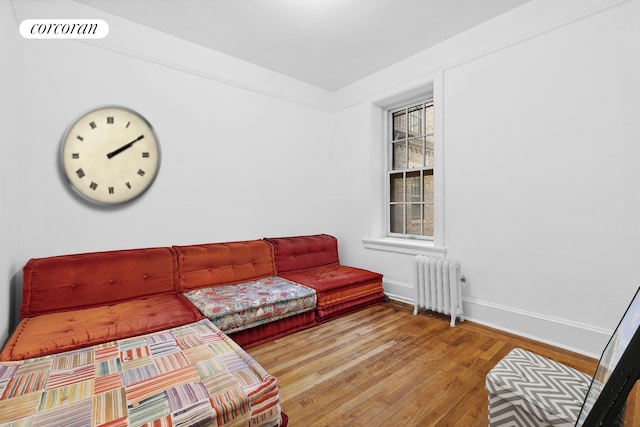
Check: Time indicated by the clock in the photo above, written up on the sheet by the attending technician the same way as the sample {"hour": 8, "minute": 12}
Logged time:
{"hour": 2, "minute": 10}
